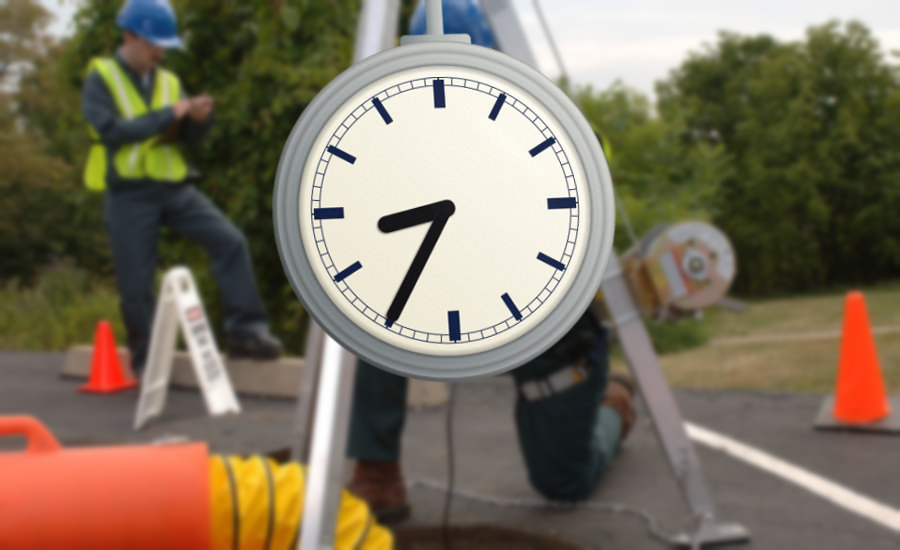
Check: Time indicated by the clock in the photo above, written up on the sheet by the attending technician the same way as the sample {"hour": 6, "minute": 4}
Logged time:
{"hour": 8, "minute": 35}
